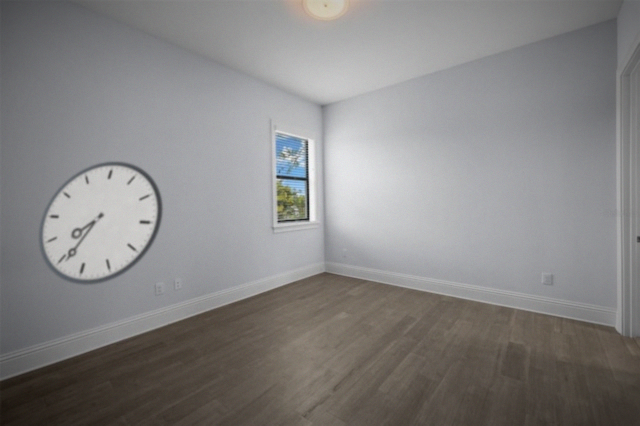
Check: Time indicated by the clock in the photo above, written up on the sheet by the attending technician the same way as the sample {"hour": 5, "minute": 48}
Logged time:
{"hour": 7, "minute": 34}
